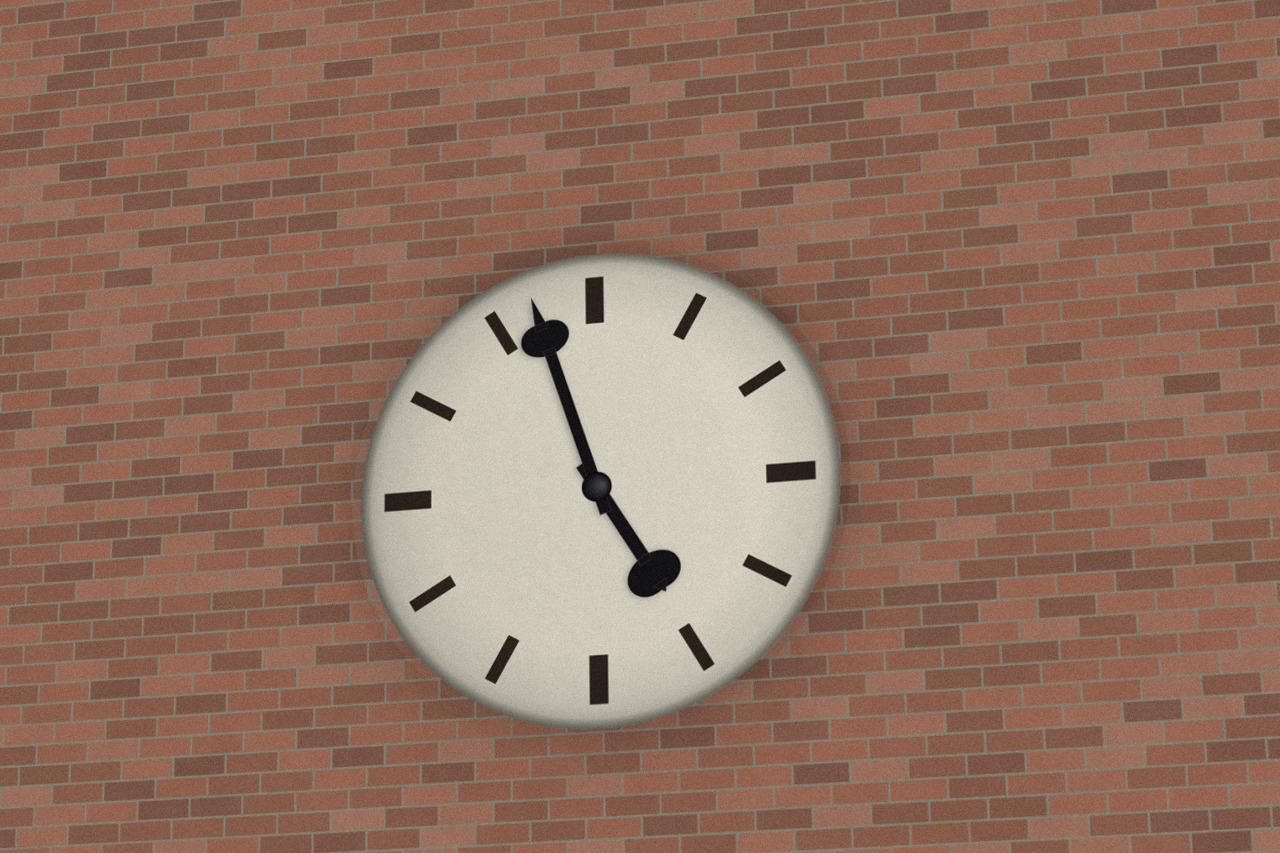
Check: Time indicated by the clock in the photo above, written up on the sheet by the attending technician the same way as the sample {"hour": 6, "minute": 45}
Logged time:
{"hour": 4, "minute": 57}
